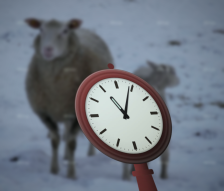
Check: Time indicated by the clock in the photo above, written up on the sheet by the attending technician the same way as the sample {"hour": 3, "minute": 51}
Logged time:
{"hour": 11, "minute": 4}
